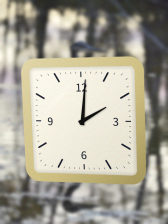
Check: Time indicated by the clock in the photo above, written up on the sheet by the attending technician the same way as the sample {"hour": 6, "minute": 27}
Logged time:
{"hour": 2, "minute": 1}
